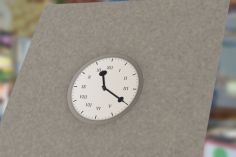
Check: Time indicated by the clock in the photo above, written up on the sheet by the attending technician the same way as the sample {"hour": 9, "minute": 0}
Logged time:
{"hour": 11, "minute": 20}
